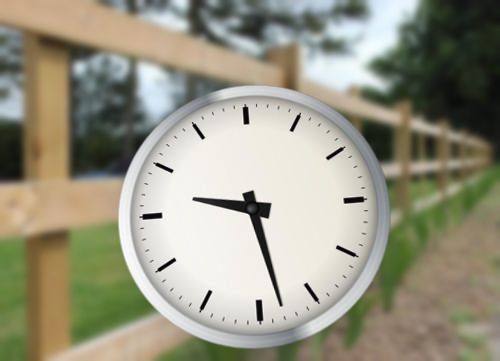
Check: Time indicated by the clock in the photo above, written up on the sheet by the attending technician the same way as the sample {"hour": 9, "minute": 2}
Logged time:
{"hour": 9, "minute": 28}
